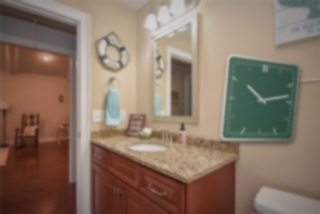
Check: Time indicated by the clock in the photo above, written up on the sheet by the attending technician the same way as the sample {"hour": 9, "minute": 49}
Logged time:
{"hour": 10, "minute": 13}
